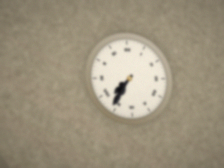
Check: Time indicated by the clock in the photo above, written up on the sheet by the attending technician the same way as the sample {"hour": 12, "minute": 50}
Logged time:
{"hour": 7, "minute": 36}
